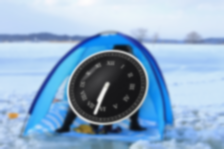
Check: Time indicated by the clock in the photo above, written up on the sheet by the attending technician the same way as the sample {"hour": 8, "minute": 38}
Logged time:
{"hour": 6, "minute": 32}
